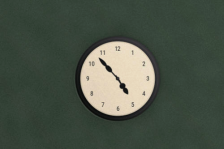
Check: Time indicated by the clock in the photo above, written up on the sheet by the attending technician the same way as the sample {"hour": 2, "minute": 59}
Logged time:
{"hour": 4, "minute": 53}
